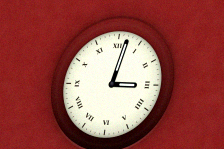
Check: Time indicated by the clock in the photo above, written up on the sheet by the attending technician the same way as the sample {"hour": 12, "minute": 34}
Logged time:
{"hour": 3, "minute": 2}
